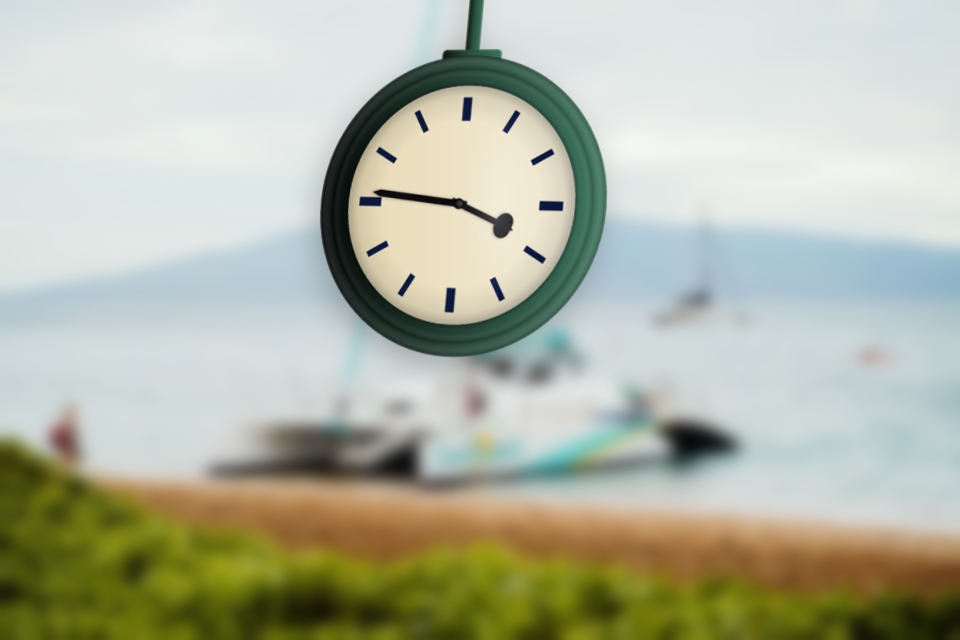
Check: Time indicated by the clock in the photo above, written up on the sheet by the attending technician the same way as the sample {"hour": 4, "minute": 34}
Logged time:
{"hour": 3, "minute": 46}
